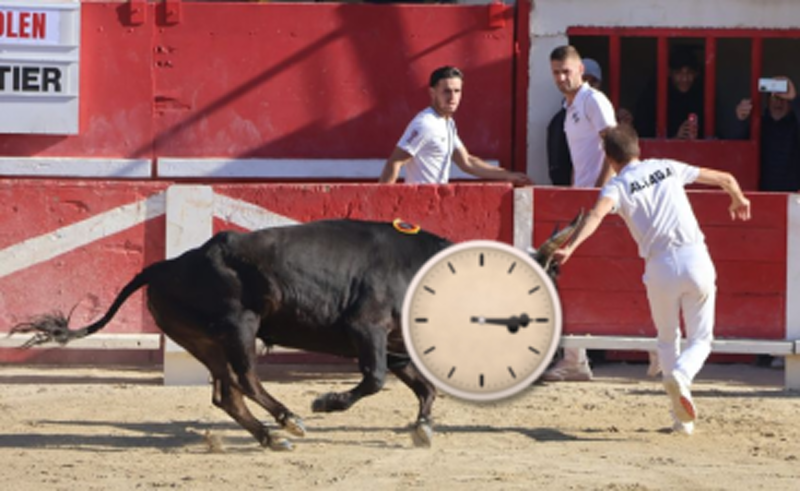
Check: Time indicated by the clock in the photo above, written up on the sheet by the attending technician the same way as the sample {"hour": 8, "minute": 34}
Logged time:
{"hour": 3, "minute": 15}
